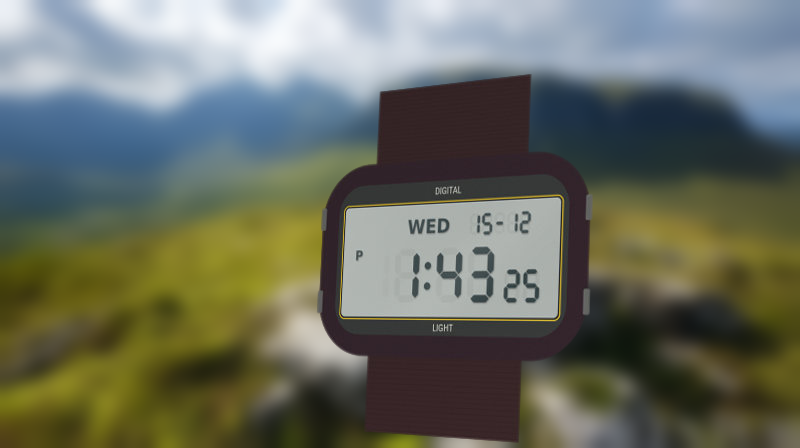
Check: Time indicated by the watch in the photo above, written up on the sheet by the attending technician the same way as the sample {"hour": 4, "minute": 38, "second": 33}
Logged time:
{"hour": 1, "minute": 43, "second": 25}
